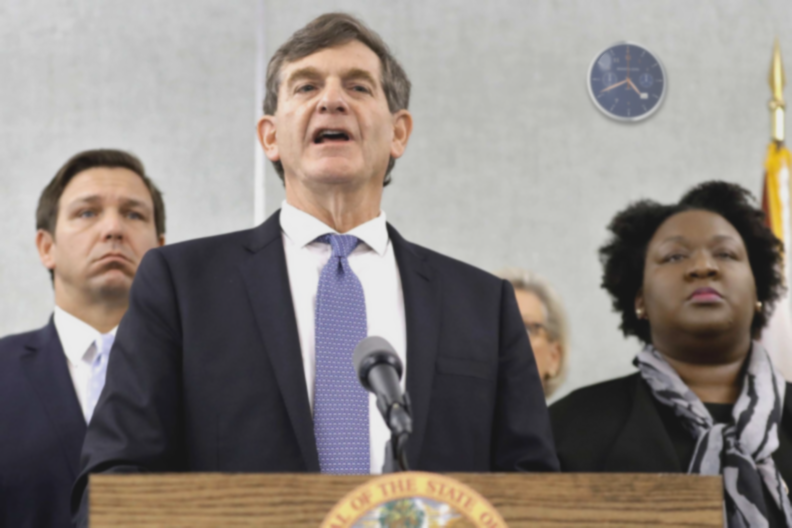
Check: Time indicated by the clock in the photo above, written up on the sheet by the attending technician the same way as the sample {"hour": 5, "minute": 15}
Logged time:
{"hour": 4, "minute": 41}
